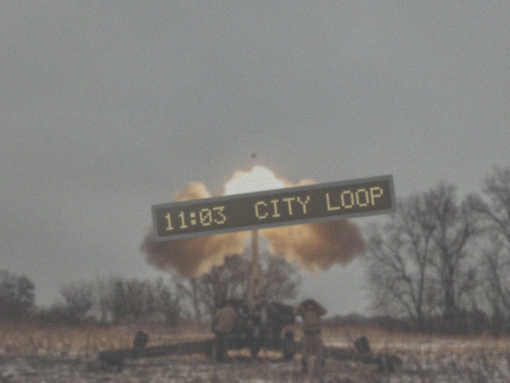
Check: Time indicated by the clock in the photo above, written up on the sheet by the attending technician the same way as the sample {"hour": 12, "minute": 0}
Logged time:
{"hour": 11, "minute": 3}
